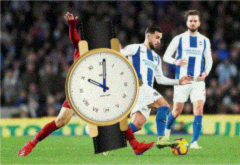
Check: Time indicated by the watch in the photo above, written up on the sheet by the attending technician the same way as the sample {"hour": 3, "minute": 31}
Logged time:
{"hour": 10, "minute": 1}
